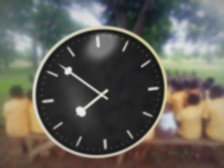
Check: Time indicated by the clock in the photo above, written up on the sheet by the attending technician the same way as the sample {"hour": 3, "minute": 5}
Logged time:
{"hour": 7, "minute": 52}
